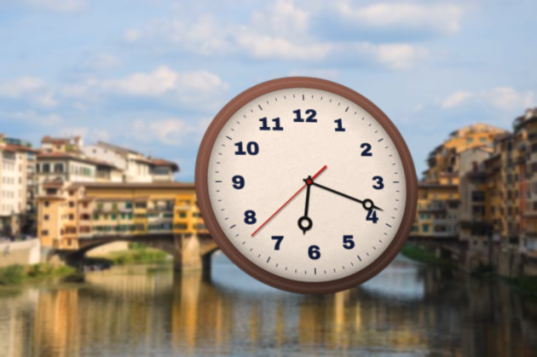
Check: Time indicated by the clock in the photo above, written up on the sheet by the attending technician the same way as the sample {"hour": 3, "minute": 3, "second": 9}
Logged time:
{"hour": 6, "minute": 18, "second": 38}
